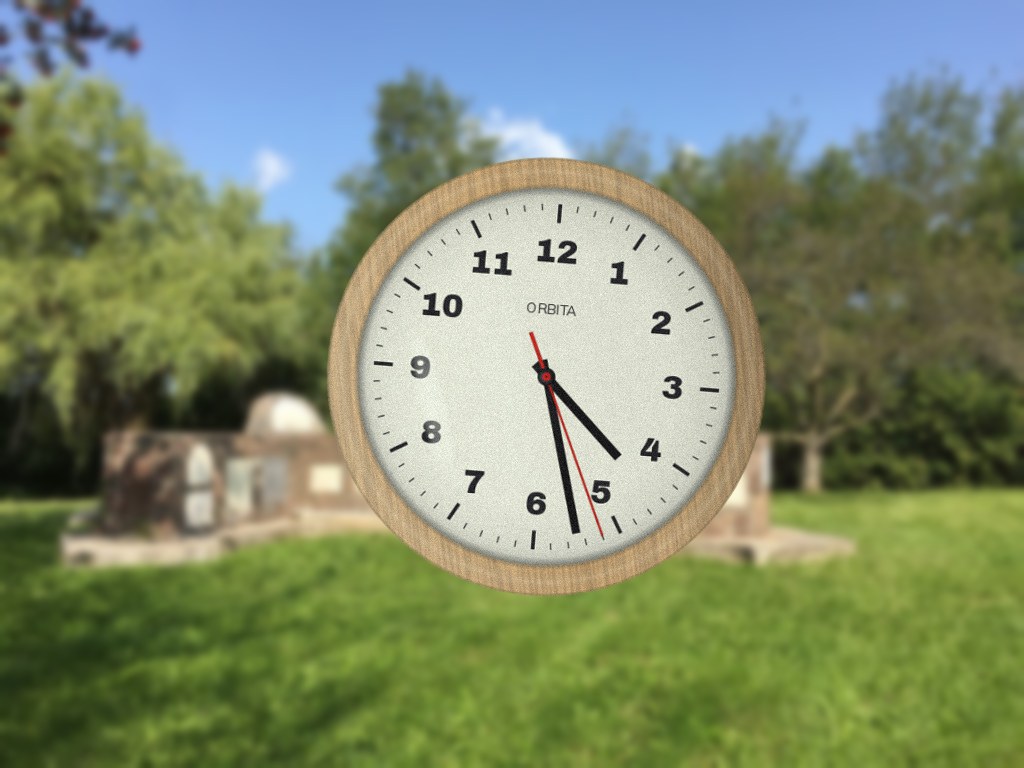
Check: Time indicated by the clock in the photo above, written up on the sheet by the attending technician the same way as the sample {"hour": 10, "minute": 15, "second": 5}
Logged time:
{"hour": 4, "minute": 27, "second": 26}
